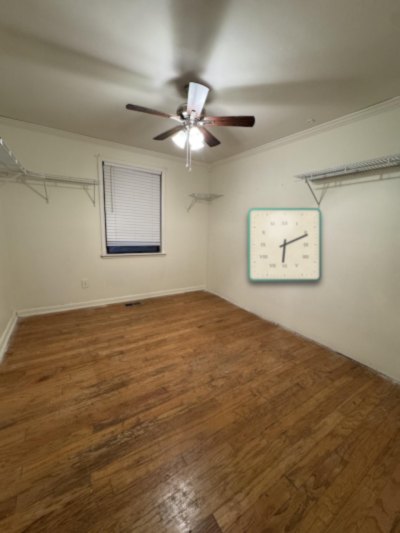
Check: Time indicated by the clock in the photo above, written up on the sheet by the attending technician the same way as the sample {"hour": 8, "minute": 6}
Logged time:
{"hour": 6, "minute": 11}
